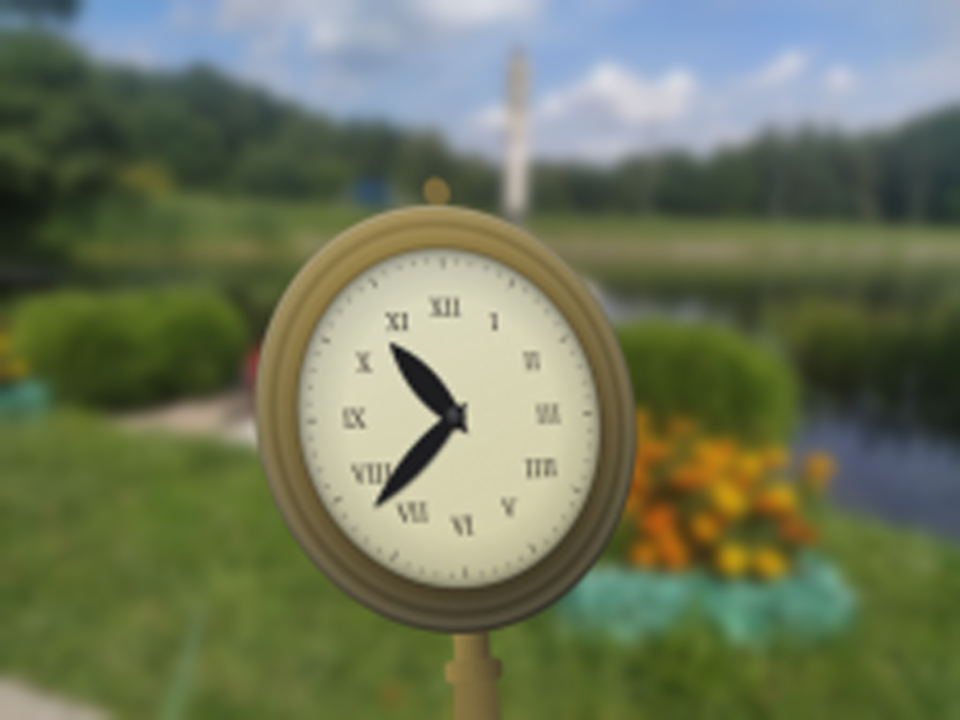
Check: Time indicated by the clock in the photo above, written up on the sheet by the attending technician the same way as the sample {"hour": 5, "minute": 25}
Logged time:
{"hour": 10, "minute": 38}
